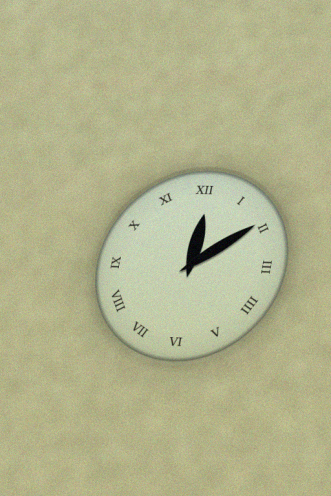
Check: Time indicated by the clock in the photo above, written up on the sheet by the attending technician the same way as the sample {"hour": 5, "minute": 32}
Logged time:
{"hour": 12, "minute": 9}
